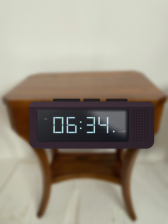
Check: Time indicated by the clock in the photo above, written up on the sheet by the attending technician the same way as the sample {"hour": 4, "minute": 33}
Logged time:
{"hour": 6, "minute": 34}
